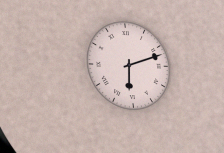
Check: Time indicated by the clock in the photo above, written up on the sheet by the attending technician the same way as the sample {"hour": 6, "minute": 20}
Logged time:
{"hour": 6, "minute": 12}
